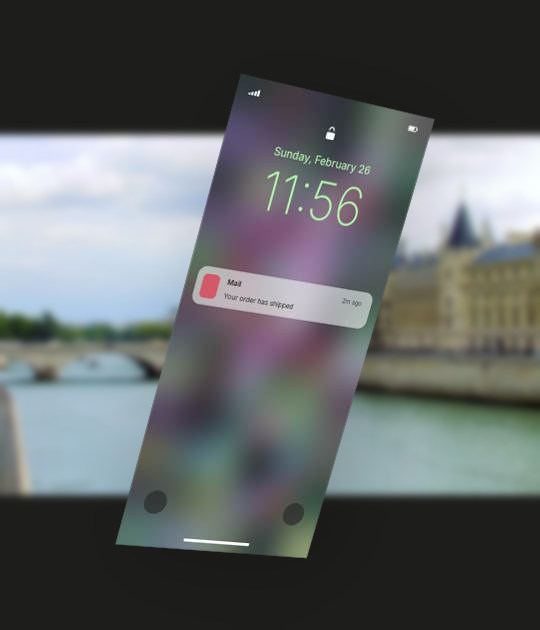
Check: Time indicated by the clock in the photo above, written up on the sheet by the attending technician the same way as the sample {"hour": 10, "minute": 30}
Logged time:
{"hour": 11, "minute": 56}
